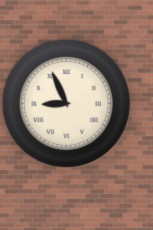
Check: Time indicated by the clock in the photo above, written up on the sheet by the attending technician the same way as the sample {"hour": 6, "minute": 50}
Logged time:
{"hour": 8, "minute": 56}
